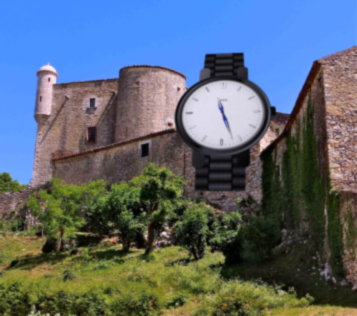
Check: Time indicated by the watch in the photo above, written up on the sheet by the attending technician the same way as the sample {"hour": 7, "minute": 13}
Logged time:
{"hour": 11, "minute": 27}
